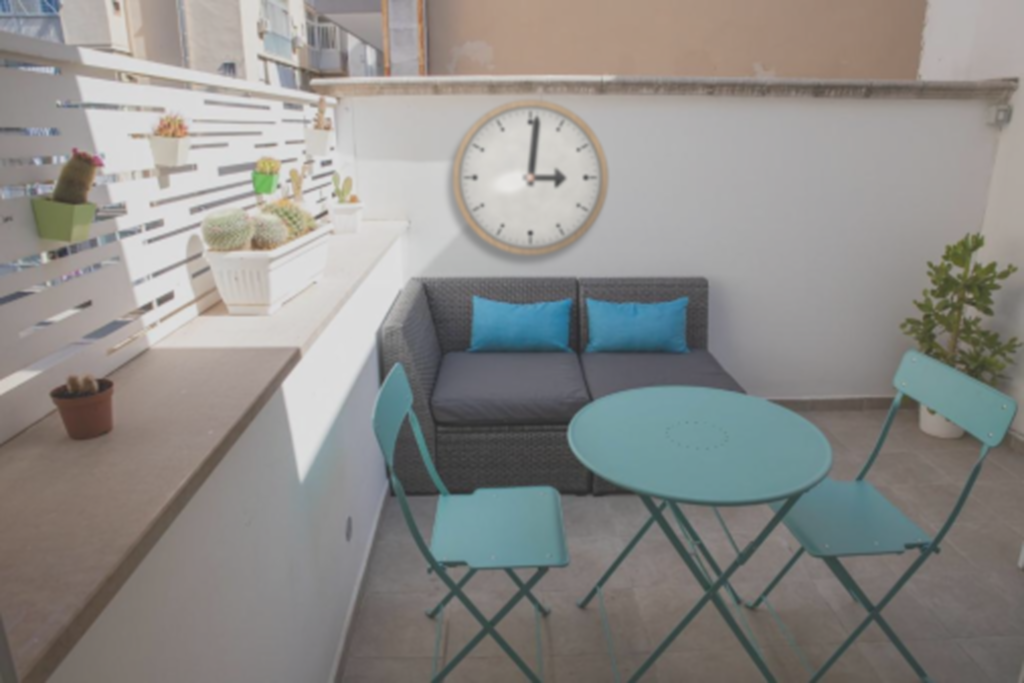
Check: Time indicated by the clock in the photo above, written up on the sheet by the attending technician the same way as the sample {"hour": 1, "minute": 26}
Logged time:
{"hour": 3, "minute": 1}
